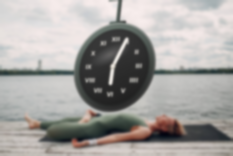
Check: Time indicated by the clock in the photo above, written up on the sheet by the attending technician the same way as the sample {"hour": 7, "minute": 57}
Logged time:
{"hour": 6, "minute": 4}
